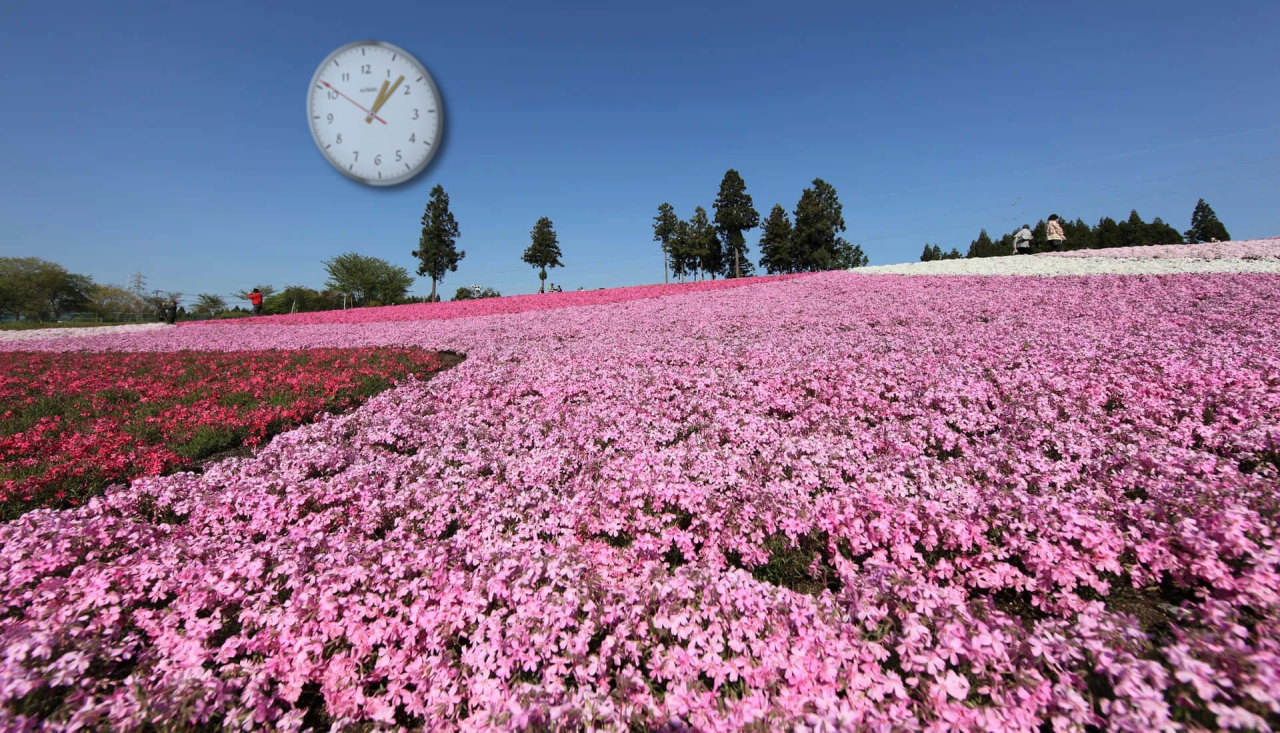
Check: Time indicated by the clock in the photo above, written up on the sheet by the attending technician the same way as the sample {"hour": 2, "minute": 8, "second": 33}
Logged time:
{"hour": 1, "minute": 7, "second": 51}
